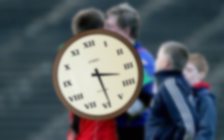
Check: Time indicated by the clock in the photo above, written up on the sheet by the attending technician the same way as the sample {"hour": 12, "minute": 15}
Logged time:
{"hour": 3, "minute": 29}
